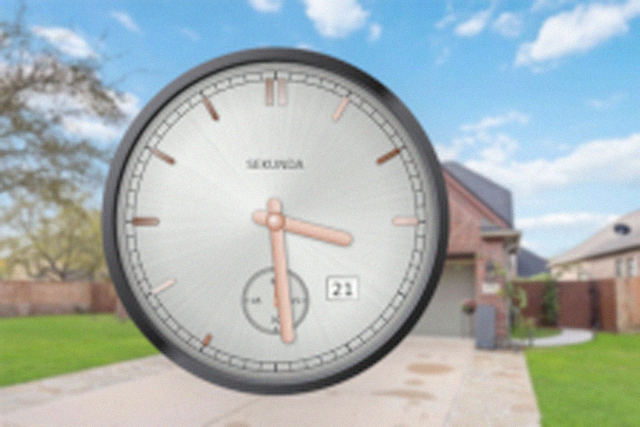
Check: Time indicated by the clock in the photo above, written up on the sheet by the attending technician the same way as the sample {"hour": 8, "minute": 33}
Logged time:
{"hour": 3, "minute": 29}
